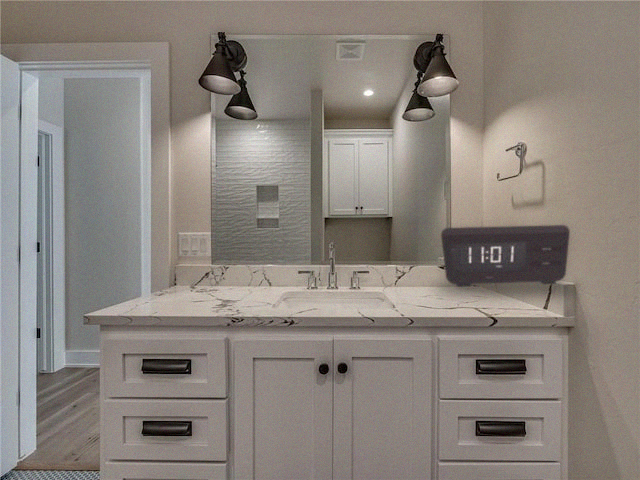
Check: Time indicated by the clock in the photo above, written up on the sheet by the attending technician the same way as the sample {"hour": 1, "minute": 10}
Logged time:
{"hour": 11, "minute": 1}
